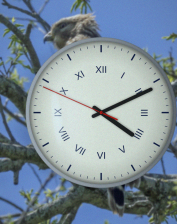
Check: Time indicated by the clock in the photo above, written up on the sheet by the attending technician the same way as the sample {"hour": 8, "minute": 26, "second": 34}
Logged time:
{"hour": 4, "minute": 10, "second": 49}
